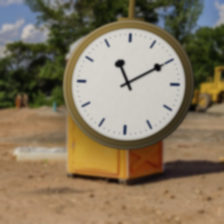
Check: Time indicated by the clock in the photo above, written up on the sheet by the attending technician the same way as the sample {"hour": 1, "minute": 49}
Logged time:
{"hour": 11, "minute": 10}
